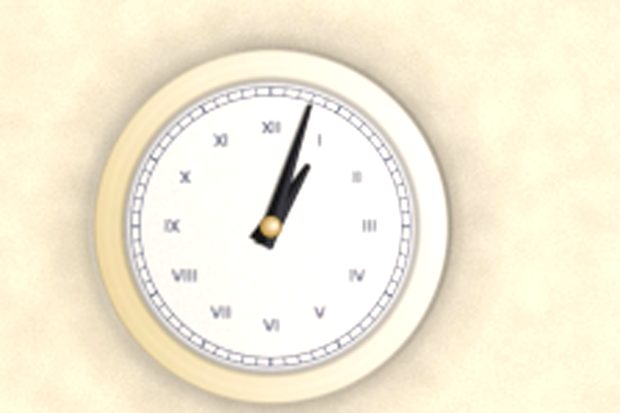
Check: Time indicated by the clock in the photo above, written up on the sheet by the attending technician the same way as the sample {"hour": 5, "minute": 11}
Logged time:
{"hour": 1, "minute": 3}
